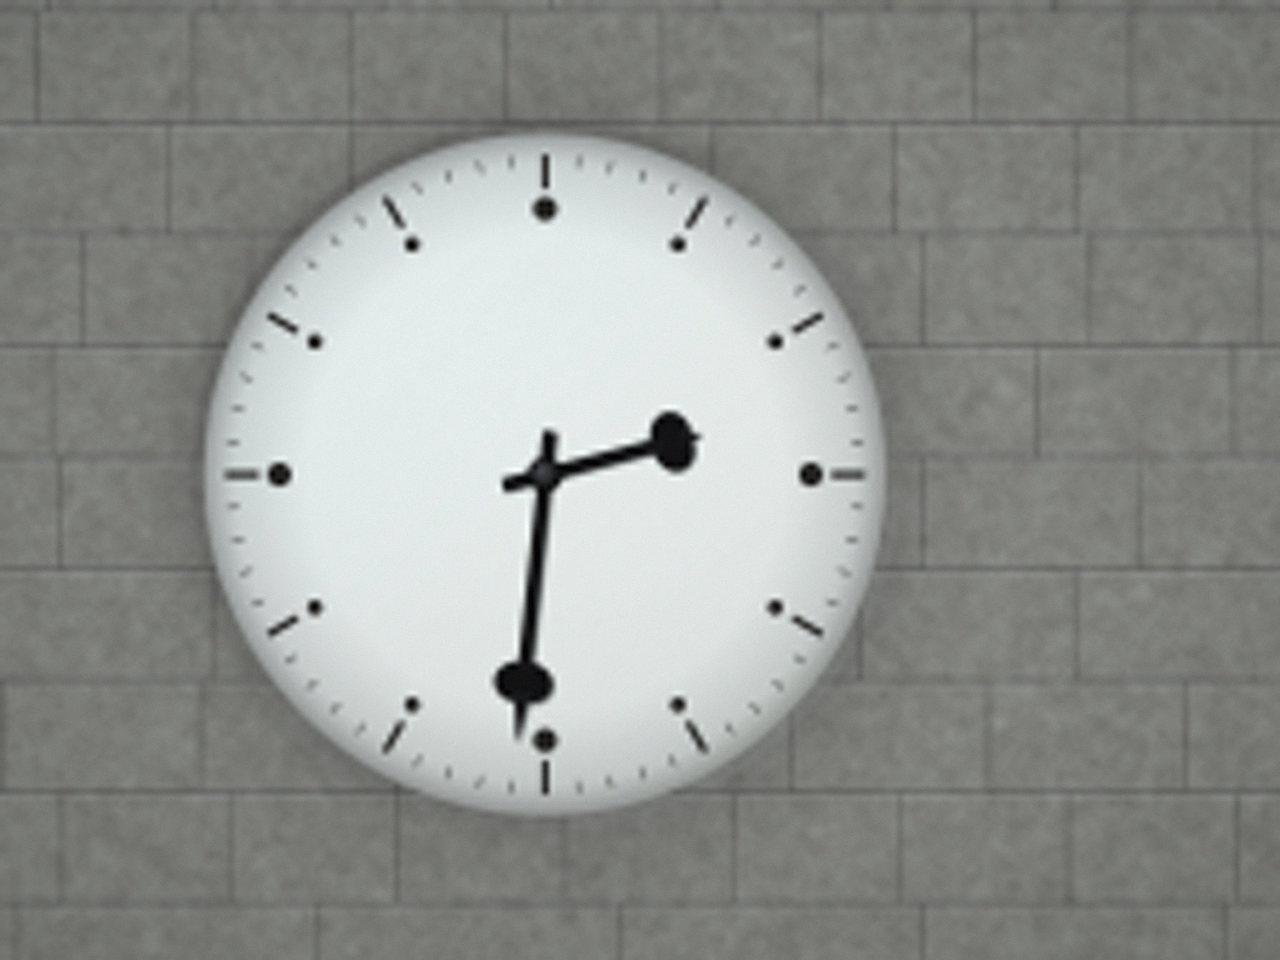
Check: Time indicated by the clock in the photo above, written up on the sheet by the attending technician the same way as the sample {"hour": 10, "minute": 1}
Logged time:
{"hour": 2, "minute": 31}
